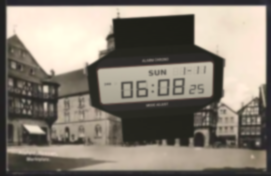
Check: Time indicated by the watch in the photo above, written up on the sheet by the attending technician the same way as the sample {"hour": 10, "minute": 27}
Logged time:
{"hour": 6, "minute": 8}
